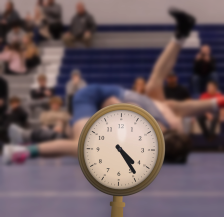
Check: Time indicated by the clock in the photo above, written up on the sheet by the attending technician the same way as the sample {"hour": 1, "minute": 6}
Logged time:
{"hour": 4, "minute": 24}
